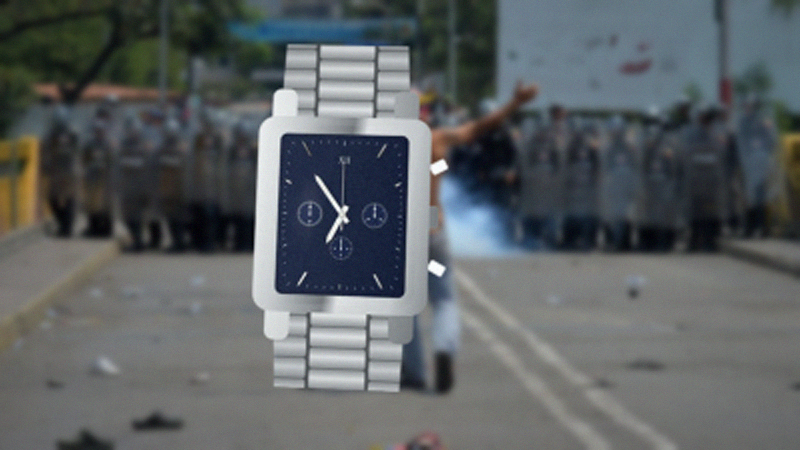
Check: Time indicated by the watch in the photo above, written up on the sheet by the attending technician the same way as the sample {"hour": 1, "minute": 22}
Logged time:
{"hour": 6, "minute": 54}
